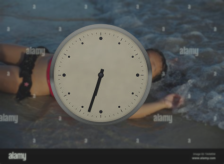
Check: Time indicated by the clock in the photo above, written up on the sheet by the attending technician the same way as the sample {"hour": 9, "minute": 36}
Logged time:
{"hour": 6, "minute": 33}
